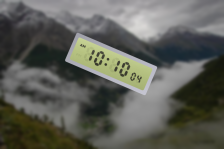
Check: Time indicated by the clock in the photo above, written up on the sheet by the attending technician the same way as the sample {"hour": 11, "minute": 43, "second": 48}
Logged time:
{"hour": 10, "minute": 10, "second": 4}
